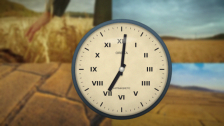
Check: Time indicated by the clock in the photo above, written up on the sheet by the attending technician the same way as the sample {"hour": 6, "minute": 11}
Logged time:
{"hour": 7, "minute": 1}
